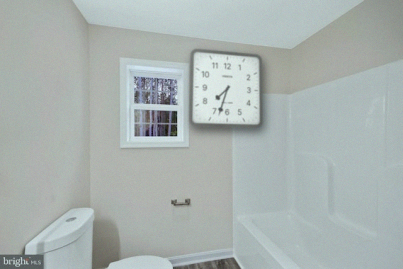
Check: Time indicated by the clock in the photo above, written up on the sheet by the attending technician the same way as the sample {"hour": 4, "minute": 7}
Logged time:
{"hour": 7, "minute": 33}
